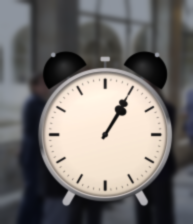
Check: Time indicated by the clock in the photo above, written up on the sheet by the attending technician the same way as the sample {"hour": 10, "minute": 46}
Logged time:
{"hour": 1, "minute": 5}
